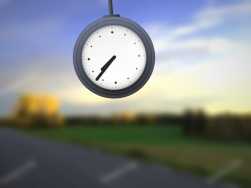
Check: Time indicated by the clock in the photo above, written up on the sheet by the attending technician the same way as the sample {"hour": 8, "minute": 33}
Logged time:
{"hour": 7, "minute": 37}
